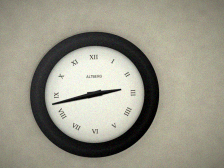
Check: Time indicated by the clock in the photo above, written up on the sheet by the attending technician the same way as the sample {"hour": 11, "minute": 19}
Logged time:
{"hour": 2, "minute": 43}
